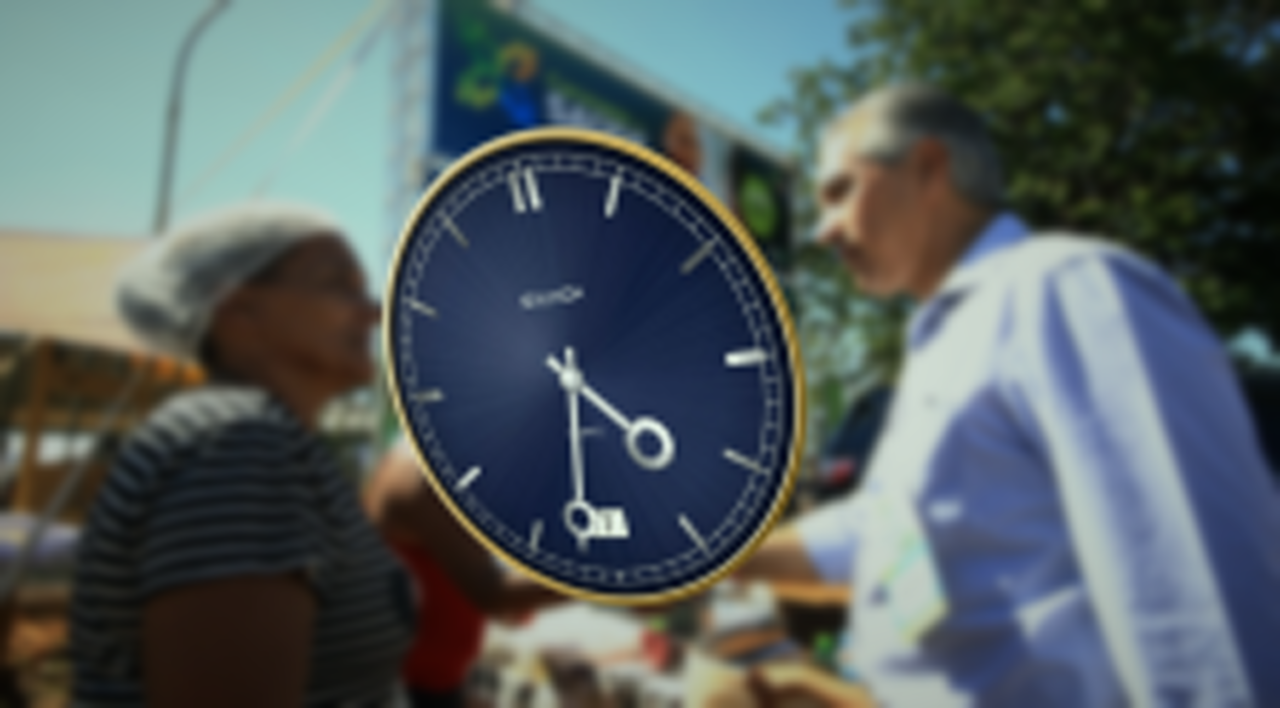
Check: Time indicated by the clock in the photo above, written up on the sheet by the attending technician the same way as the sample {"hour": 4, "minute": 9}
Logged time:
{"hour": 4, "minute": 32}
